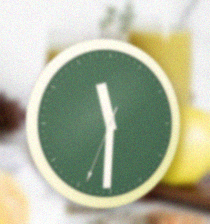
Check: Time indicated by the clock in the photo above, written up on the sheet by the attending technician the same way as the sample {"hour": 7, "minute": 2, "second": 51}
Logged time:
{"hour": 11, "minute": 30, "second": 34}
